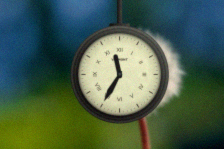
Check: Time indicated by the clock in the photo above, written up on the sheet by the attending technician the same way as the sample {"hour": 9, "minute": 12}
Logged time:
{"hour": 11, "minute": 35}
